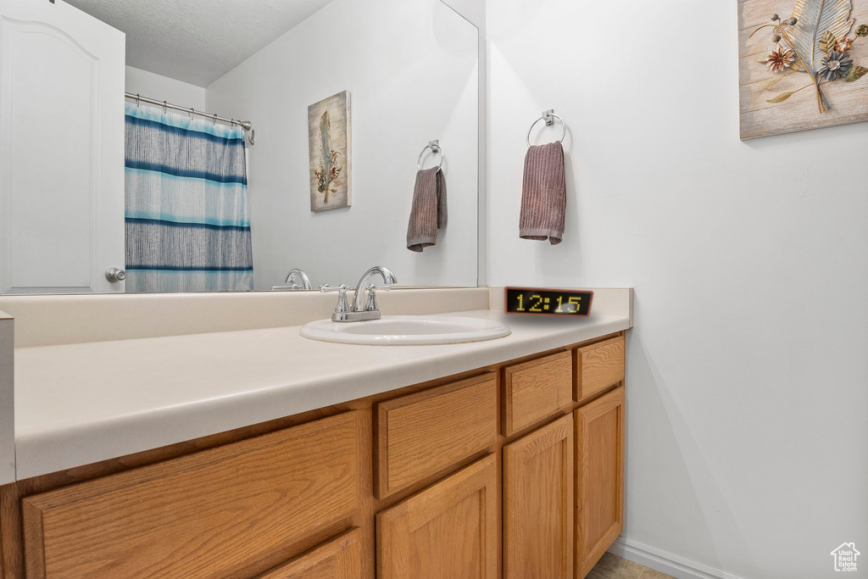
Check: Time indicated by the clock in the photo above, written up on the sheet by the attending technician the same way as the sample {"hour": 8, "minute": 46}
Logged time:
{"hour": 12, "minute": 15}
